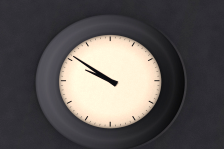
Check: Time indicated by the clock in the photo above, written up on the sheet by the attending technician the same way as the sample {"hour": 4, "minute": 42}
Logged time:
{"hour": 9, "minute": 51}
